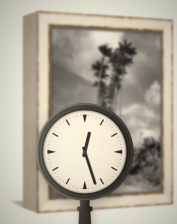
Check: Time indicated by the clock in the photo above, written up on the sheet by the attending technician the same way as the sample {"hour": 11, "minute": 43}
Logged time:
{"hour": 12, "minute": 27}
